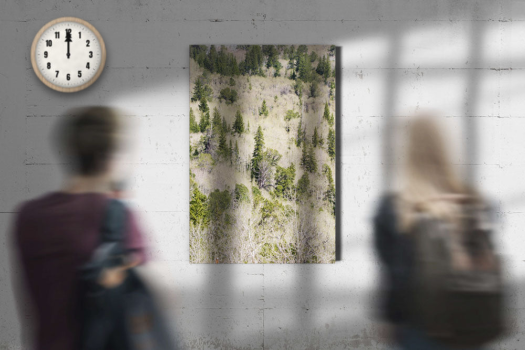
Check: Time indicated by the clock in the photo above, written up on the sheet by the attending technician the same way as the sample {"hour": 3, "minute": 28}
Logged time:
{"hour": 12, "minute": 0}
